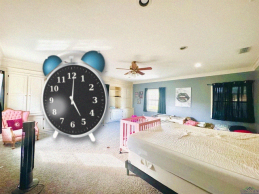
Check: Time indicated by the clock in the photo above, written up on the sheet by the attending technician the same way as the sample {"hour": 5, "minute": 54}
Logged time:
{"hour": 5, "minute": 1}
